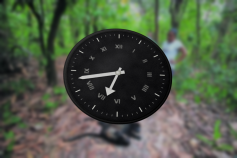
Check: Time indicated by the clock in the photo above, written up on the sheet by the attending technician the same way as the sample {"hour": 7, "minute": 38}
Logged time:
{"hour": 6, "minute": 43}
